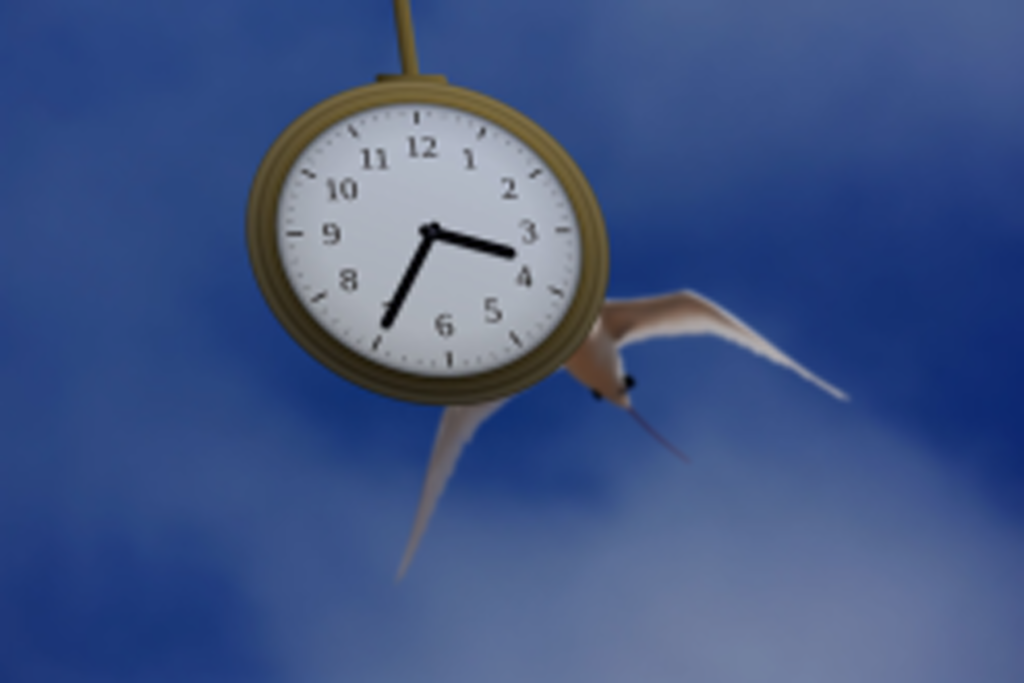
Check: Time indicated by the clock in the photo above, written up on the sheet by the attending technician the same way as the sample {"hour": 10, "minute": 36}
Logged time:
{"hour": 3, "minute": 35}
